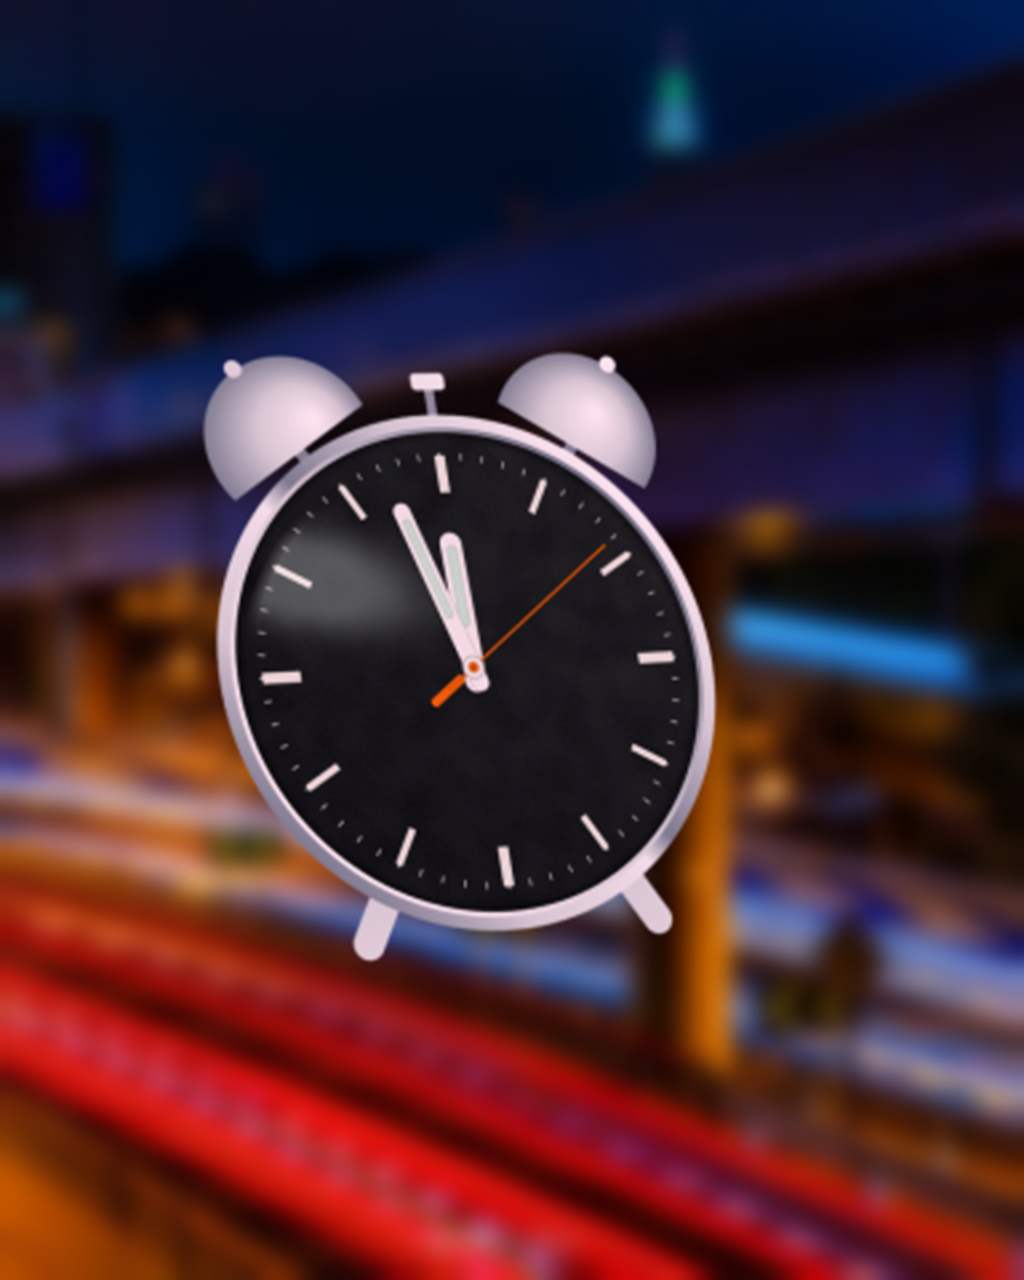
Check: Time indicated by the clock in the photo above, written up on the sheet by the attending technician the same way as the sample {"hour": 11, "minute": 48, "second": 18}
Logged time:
{"hour": 11, "minute": 57, "second": 9}
